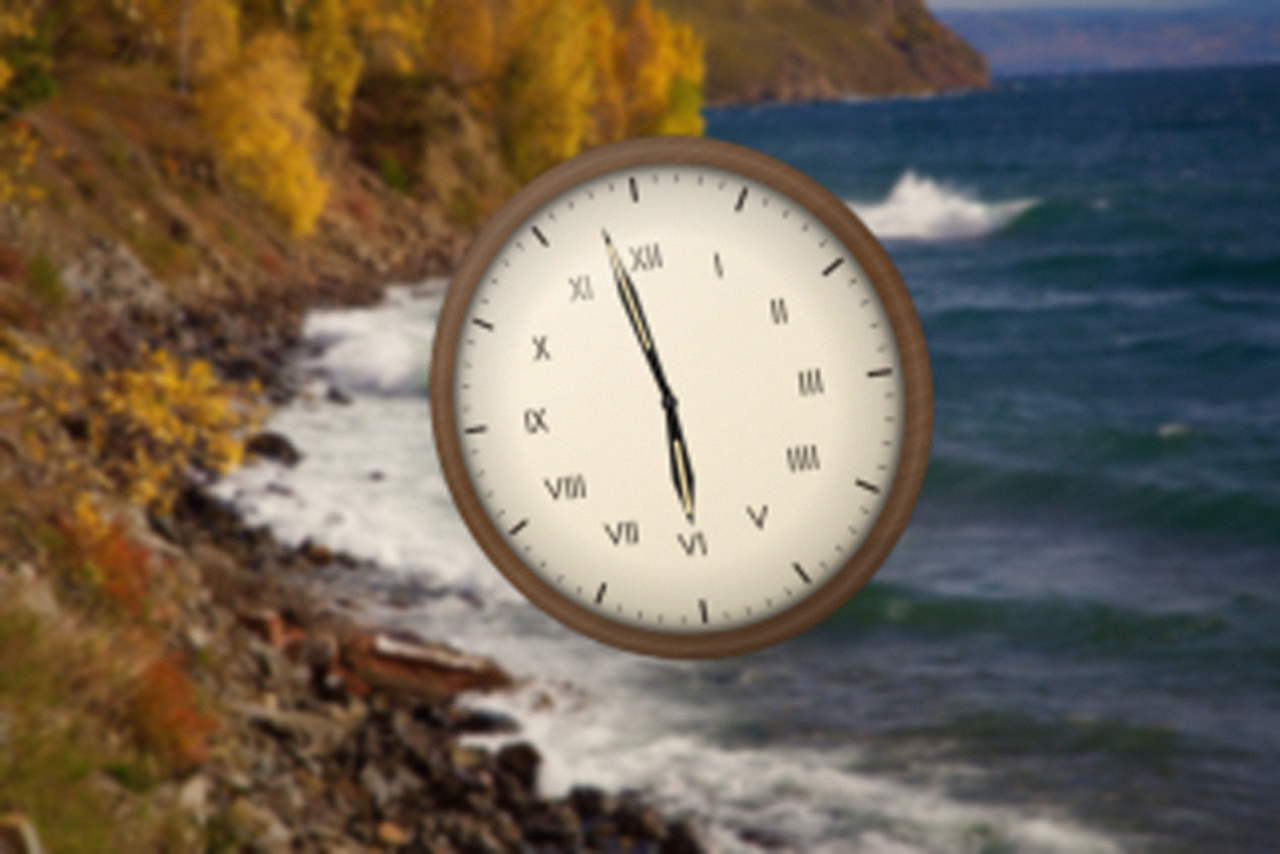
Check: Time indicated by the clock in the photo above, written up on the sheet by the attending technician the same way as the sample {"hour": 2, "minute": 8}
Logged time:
{"hour": 5, "minute": 58}
